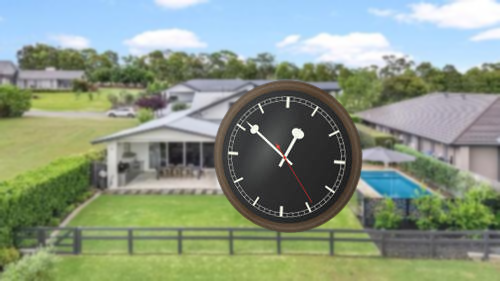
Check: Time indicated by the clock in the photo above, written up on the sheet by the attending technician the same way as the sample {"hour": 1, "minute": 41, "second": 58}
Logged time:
{"hour": 12, "minute": 51, "second": 24}
